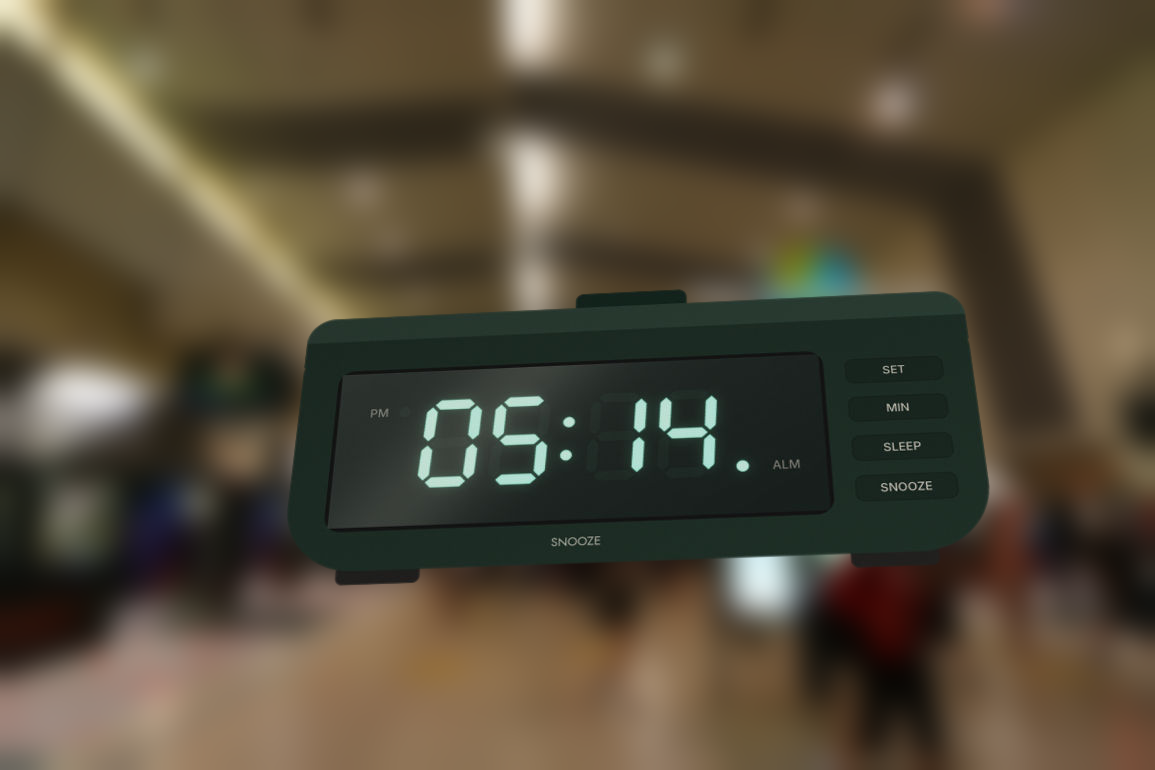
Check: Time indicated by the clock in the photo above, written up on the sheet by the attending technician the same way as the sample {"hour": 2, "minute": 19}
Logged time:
{"hour": 5, "minute": 14}
